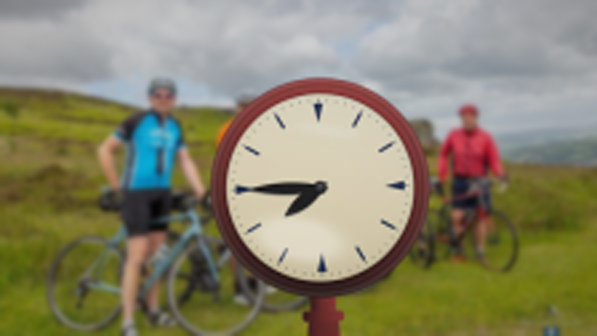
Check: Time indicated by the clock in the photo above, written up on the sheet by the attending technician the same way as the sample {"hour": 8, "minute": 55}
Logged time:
{"hour": 7, "minute": 45}
